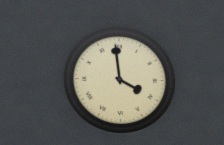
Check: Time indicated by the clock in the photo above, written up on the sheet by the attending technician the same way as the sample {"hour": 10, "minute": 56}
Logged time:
{"hour": 3, "minute": 59}
